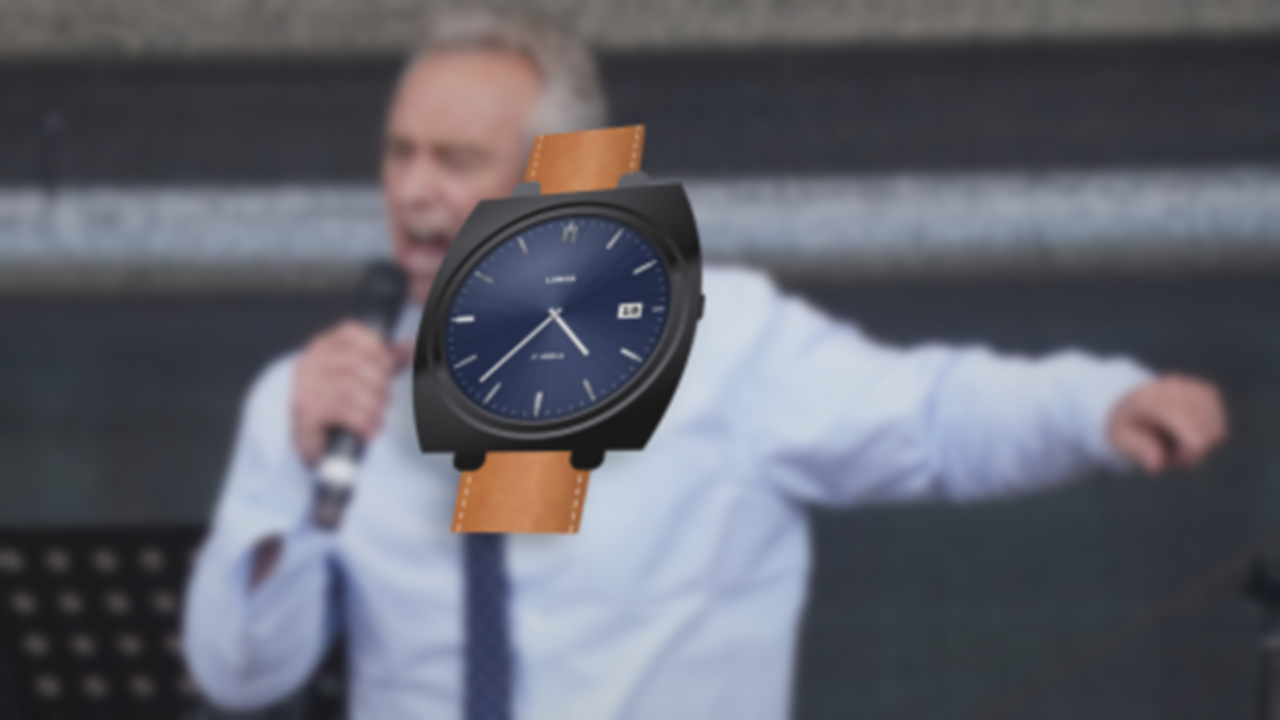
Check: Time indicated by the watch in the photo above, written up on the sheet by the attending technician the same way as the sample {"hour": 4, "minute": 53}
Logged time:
{"hour": 4, "minute": 37}
